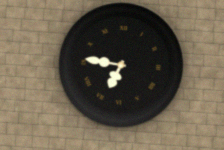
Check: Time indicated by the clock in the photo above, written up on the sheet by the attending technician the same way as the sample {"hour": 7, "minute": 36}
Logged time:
{"hour": 6, "minute": 46}
